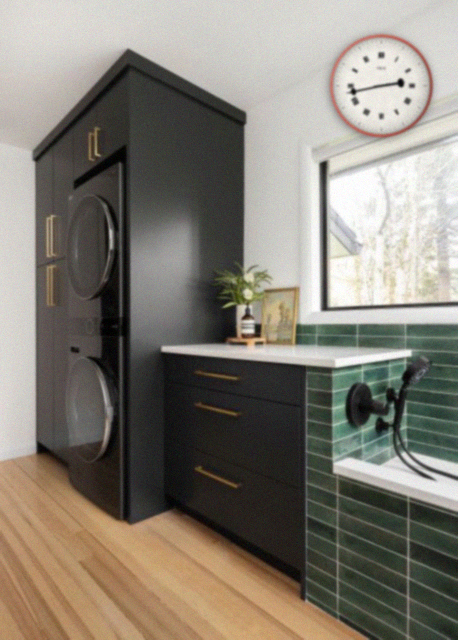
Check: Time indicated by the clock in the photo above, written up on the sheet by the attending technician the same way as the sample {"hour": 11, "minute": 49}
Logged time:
{"hour": 2, "minute": 43}
